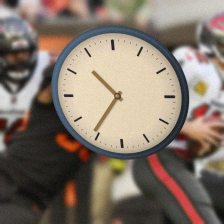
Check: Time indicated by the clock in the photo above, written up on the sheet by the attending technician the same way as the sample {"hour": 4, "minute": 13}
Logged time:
{"hour": 10, "minute": 36}
